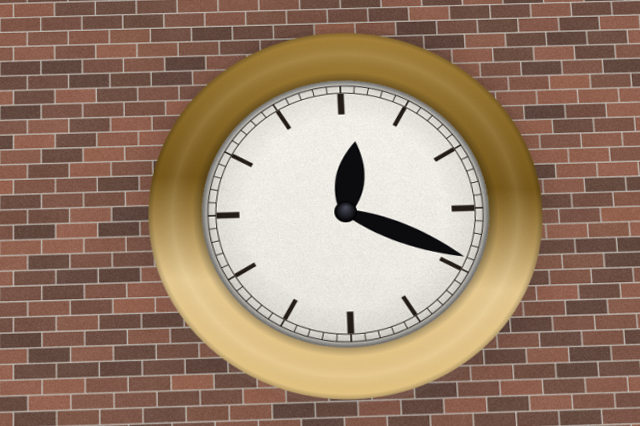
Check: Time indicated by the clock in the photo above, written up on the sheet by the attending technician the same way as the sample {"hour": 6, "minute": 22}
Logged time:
{"hour": 12, "minute": 19}
